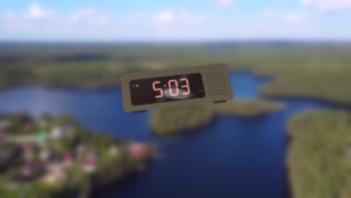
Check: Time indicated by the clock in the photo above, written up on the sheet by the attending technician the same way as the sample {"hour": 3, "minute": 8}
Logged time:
{"hour": 5, "minute": 3}
